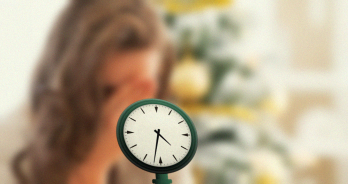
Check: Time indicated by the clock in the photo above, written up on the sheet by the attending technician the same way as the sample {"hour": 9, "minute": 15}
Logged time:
{"hour": 4, "minute": 32}
